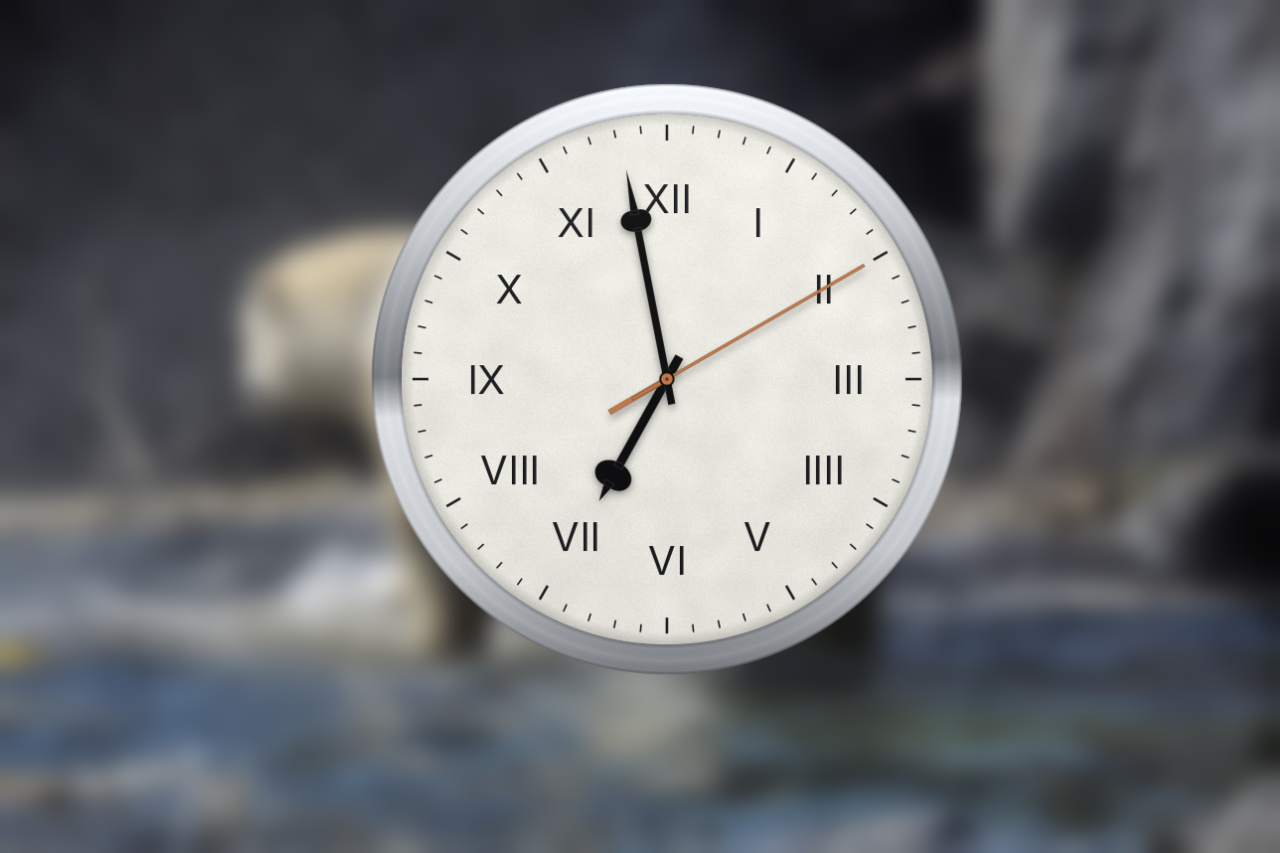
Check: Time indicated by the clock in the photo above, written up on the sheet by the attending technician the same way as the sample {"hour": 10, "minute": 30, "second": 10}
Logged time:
{"hour": 6, "minute": 58, "second": 10}
